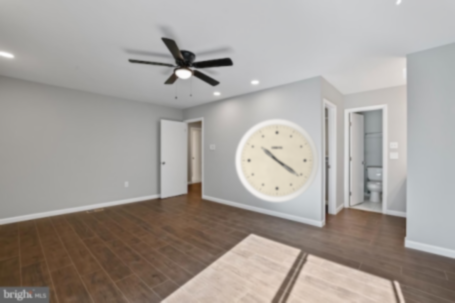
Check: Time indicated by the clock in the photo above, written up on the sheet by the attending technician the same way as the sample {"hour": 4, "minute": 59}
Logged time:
{"hour": 10, "minute": 21}
